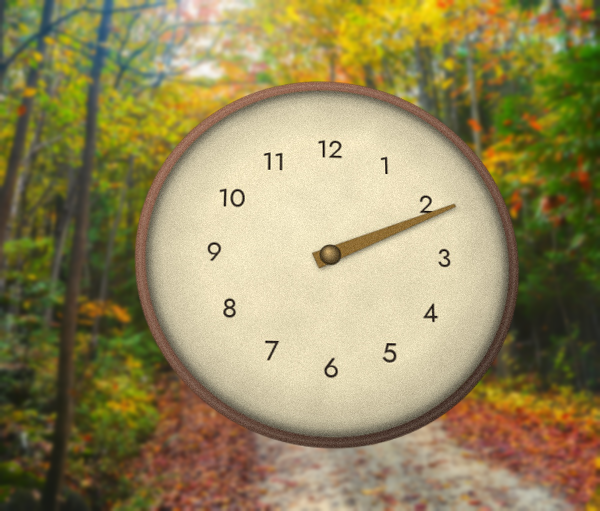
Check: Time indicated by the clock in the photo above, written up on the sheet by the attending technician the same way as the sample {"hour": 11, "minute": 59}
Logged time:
{"hour": 2, "minute": 11}
